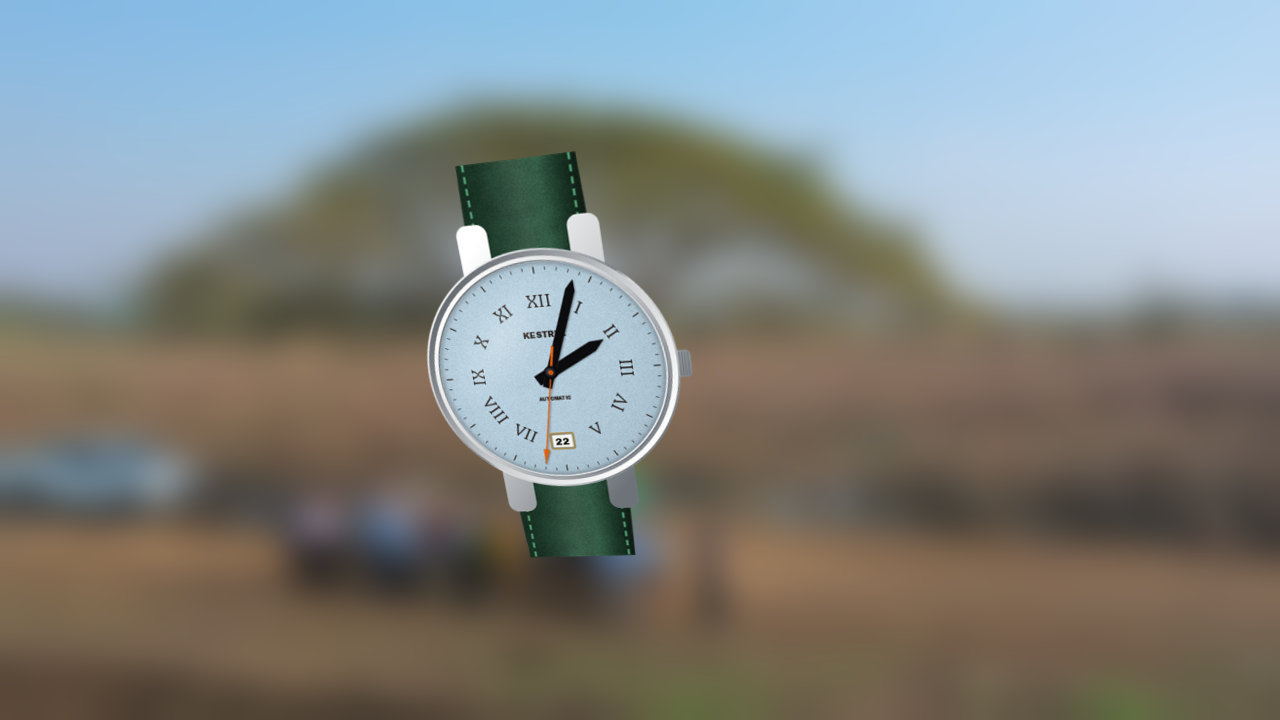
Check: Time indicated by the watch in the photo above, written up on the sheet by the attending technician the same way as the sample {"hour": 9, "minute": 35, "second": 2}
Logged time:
{"hour": 2, "minute": 3, "second": 32}
